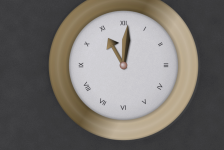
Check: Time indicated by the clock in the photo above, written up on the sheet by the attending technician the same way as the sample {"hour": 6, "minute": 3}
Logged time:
{"hour": 11, "minute": 1}
